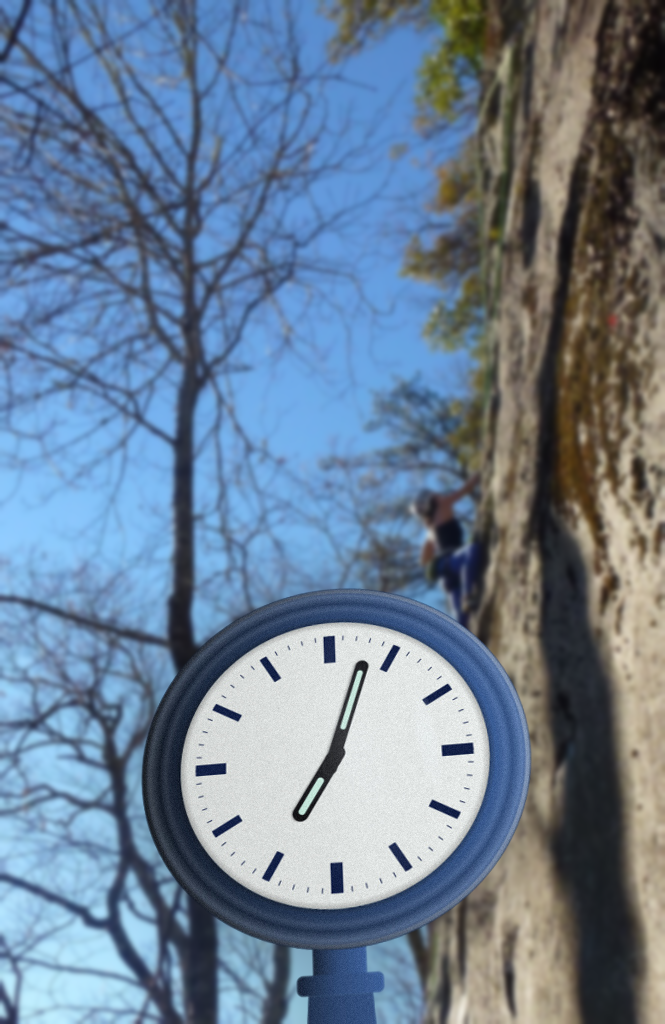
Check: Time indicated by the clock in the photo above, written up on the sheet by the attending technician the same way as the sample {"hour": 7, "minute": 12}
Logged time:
{"hour": 7, "minute": 3}
